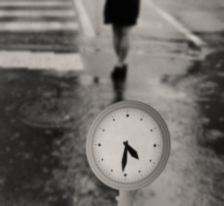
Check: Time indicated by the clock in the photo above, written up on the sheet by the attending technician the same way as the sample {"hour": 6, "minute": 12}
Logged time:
{"hour": 4, "minute": 31}
